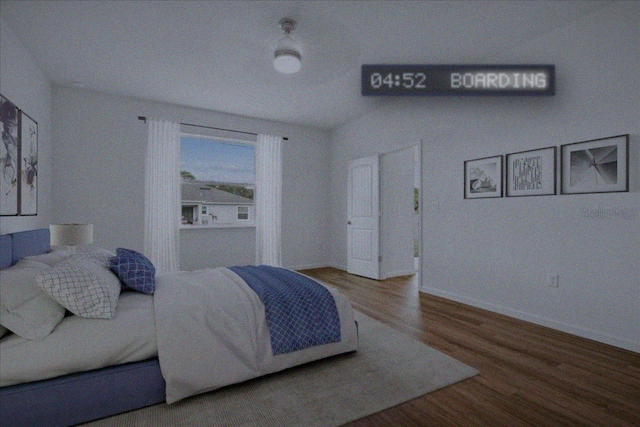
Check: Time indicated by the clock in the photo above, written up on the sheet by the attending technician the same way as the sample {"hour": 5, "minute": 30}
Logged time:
{"hour": 4, "minute": 52}
